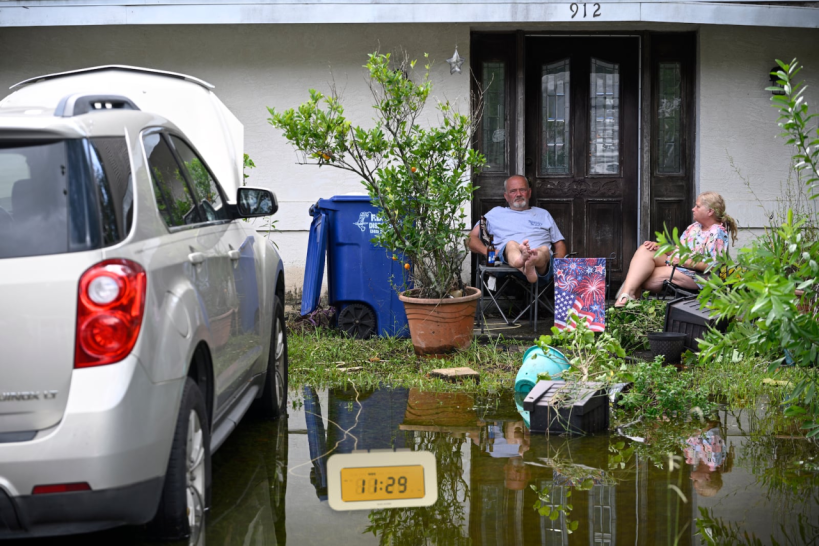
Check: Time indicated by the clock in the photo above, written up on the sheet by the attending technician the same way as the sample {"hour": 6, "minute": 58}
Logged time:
{"hour": 11, "minute": 29}
